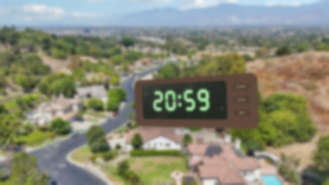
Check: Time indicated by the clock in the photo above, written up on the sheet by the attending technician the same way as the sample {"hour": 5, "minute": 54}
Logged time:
{"hour": 20, "minute": 59}
